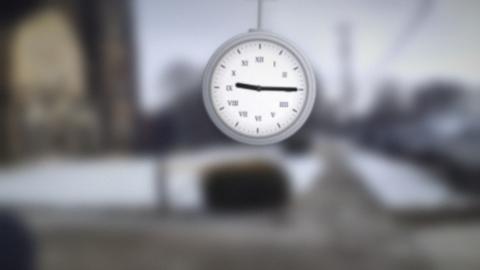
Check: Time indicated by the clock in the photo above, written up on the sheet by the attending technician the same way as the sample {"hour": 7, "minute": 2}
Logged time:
{"hour": 9, "minute": 15}
